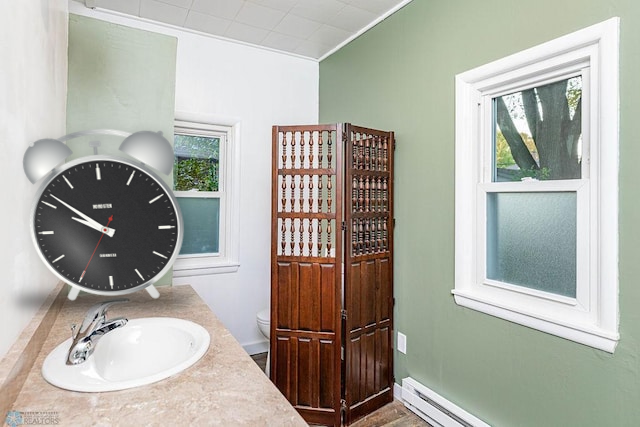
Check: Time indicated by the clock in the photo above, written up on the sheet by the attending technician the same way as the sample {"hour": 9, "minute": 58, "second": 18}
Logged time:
{"hour": 9, "minute": 51, "second": 35}
